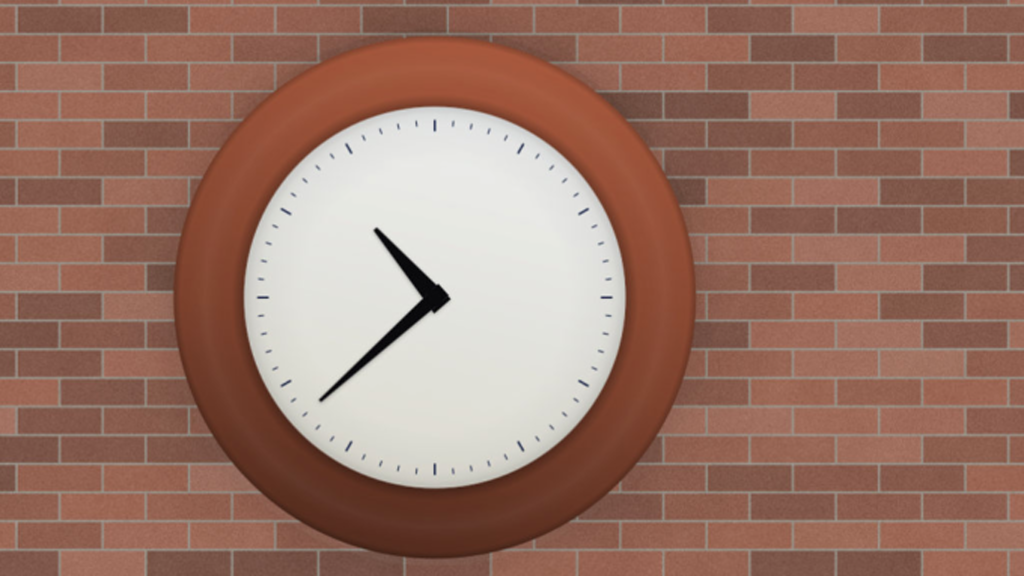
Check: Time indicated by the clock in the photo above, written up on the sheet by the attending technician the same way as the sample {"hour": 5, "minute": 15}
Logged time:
{"hour": 10, "minute": 38}
